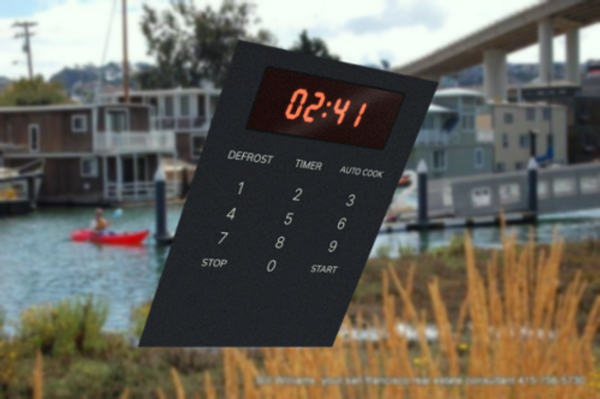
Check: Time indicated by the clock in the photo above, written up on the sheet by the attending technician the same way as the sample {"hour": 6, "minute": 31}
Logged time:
{"hour": 2, "minute": 41}
